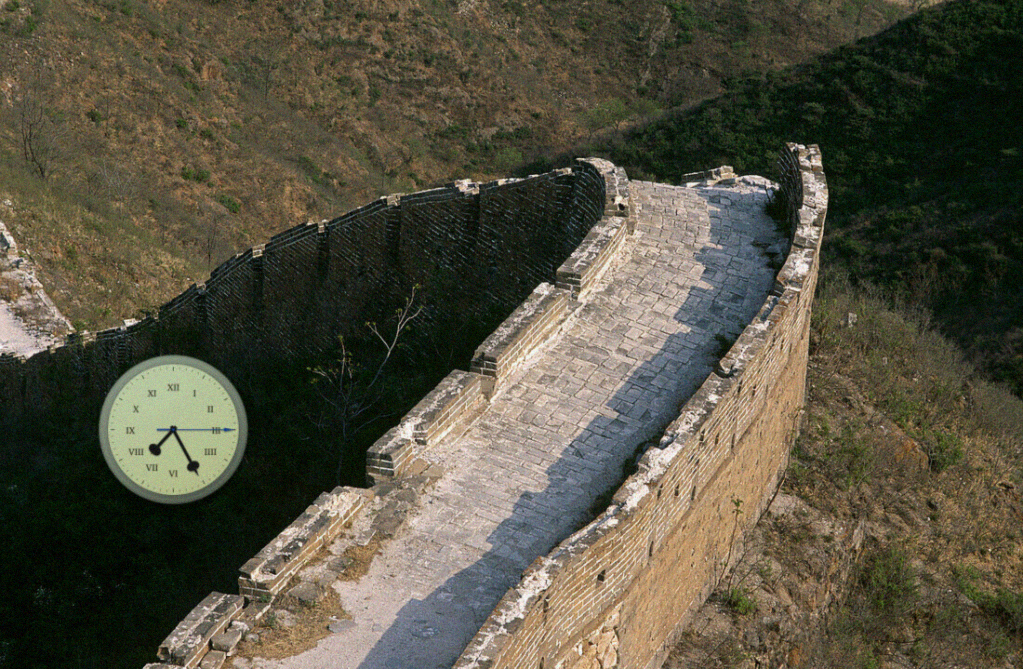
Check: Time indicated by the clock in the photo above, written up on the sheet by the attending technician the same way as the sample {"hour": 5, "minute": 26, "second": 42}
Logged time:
{"hour": 7, "minute": 25, "second": 15}
